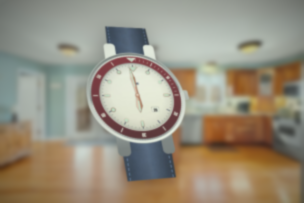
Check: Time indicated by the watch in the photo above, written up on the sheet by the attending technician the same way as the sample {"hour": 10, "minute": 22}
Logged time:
{"hour": 5, "minute": 59}
